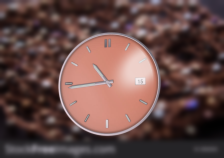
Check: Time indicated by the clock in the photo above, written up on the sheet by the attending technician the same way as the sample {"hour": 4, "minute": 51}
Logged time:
{"hour": 10, "minute": 44}
